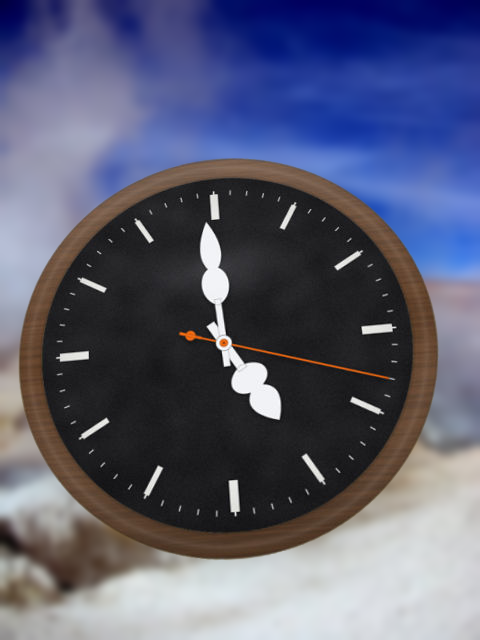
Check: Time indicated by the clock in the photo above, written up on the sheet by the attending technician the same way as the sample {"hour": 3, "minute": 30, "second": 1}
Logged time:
{"hour": 4, "minute": 59, "second": 18}
